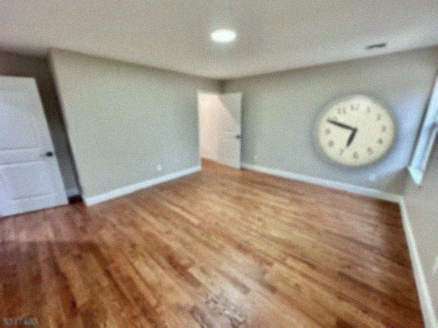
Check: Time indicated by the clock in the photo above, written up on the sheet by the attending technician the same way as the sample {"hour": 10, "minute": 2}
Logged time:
{"hour": 6, "minute": 49}
